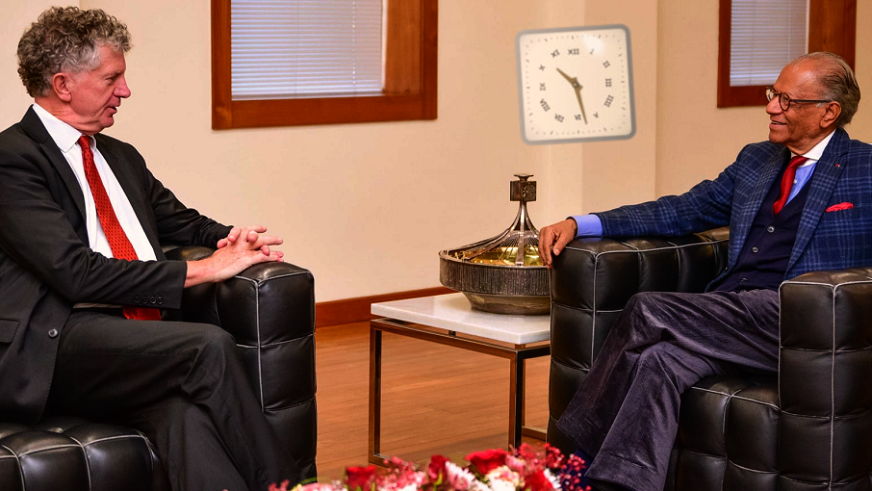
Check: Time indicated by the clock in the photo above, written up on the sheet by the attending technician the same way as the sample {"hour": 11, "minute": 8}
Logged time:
{"hour": 10, "minute": 28}
